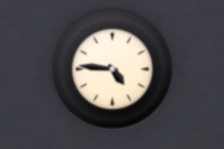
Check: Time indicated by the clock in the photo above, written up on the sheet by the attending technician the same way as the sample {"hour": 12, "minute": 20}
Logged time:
{"hour": 4, "minute": 46}
